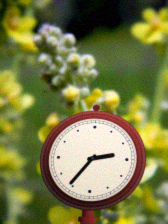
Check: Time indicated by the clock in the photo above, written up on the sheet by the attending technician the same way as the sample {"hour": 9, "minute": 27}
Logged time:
{"hour": 2, "minute": 36}
